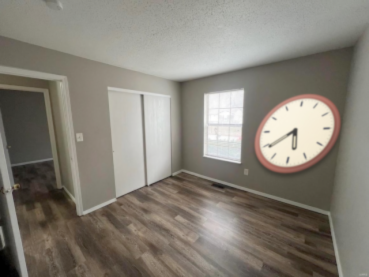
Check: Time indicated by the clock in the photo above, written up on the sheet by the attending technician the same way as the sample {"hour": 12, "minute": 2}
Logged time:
{"hour": 5, "minute": 39}
